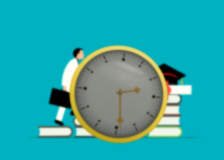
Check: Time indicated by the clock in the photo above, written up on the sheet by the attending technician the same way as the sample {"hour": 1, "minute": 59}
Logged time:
{"hour": 2, "minute": 29}
